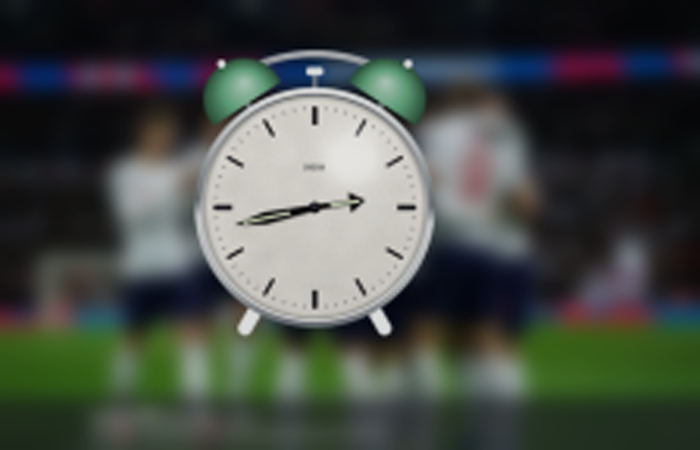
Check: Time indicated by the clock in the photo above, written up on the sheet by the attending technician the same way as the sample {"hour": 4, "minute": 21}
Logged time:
{"hour": 2, "minute": 43}
